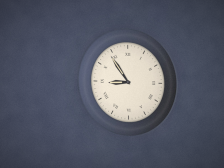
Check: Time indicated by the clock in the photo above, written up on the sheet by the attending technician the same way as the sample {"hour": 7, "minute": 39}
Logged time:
{"hour": 8, "minute": 54}
